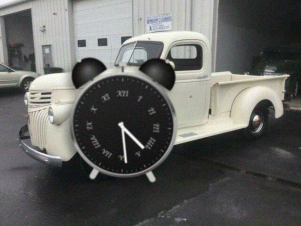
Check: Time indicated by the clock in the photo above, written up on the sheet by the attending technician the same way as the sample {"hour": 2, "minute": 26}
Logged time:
{"hour": 4, "minute": 29}
